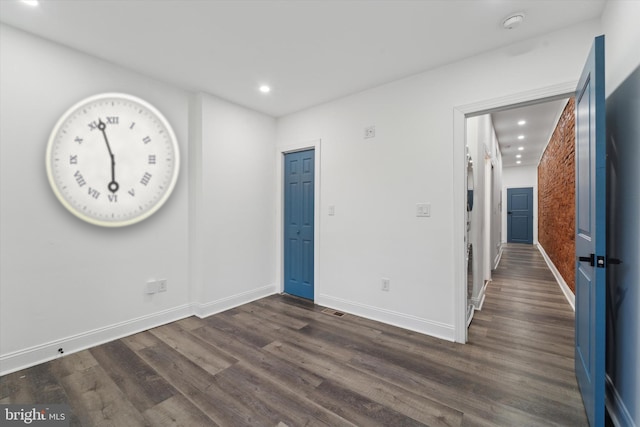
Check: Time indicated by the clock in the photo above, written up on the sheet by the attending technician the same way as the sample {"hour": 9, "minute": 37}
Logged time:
{"hour": 5, "minute": 57}
